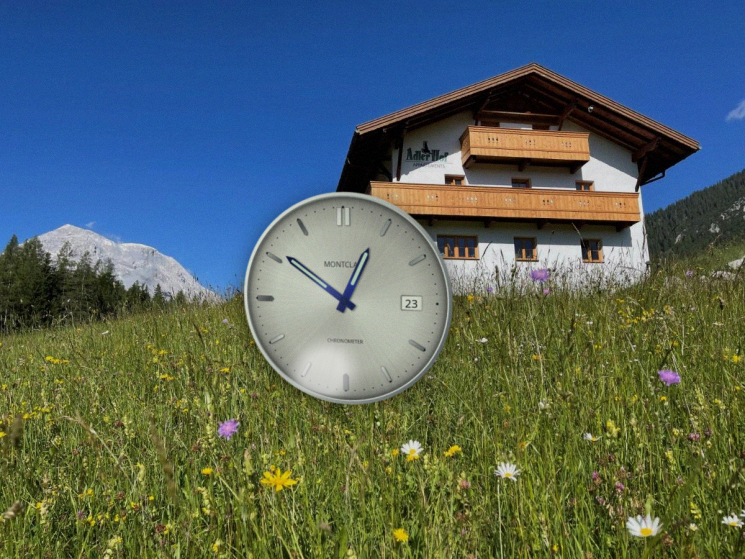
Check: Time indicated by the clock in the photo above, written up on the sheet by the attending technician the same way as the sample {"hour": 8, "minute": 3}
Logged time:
{"hour": 12, "minute": 51}
